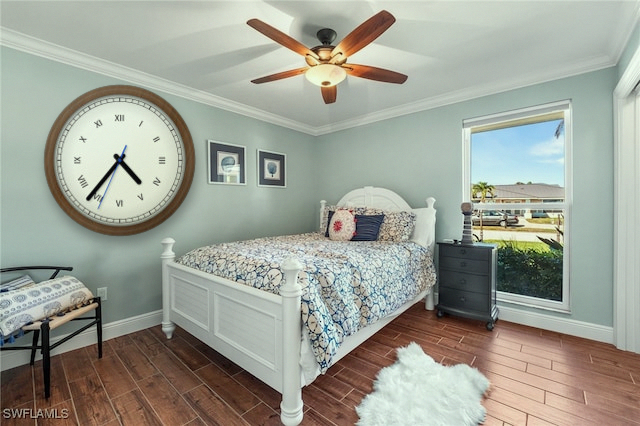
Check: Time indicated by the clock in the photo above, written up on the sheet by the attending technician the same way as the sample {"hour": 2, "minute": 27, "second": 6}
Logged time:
{"hour": 4, "minute": 36, "second": 34}
